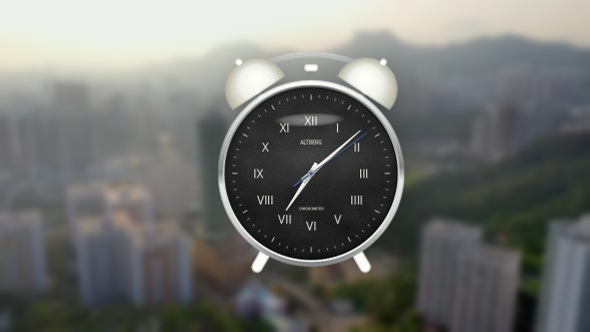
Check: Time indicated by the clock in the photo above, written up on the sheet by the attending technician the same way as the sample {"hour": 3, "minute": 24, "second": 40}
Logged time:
{"hour": 7, "minute": 8, "second": 9}
